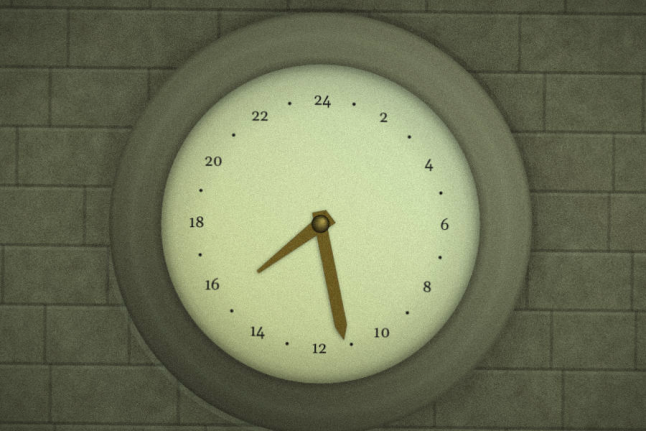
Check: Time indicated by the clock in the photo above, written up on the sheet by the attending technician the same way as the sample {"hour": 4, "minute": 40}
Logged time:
{"hour": 15, "minute": 28}
